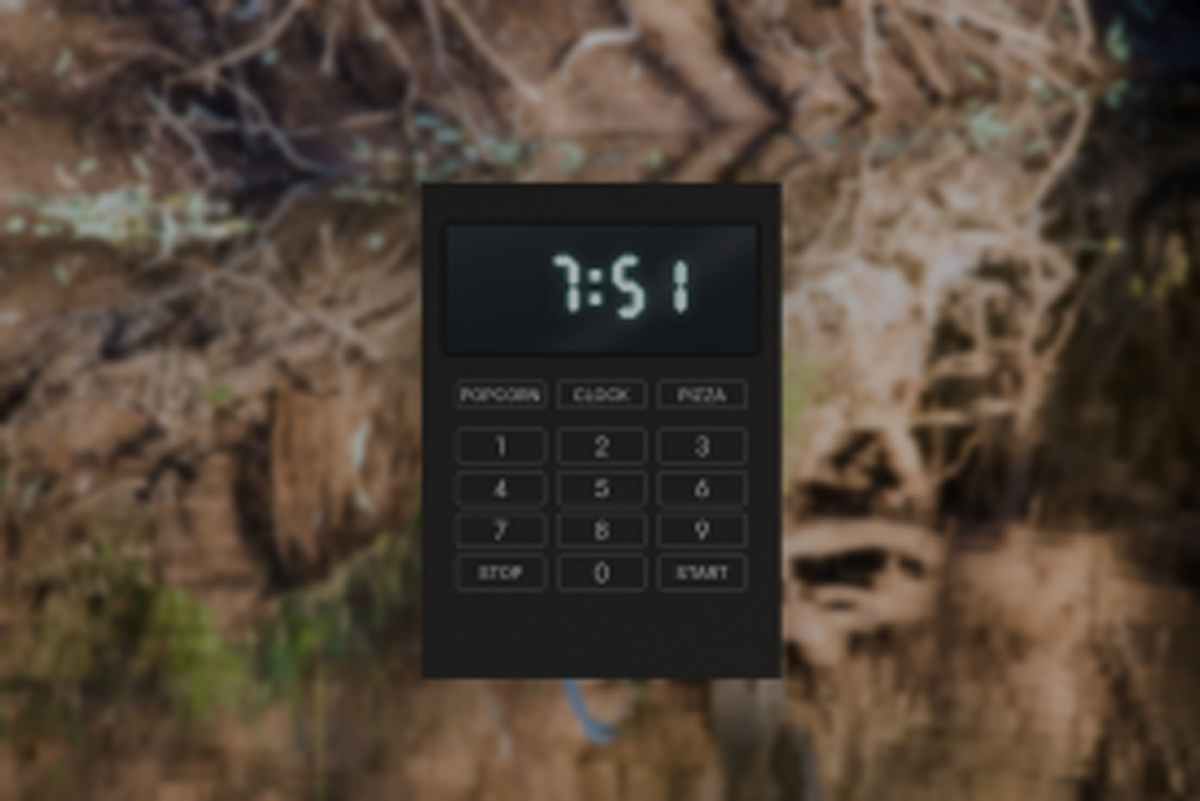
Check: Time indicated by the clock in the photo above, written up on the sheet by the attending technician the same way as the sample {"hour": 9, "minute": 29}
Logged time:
{"hour": 7, "minute": 51}
